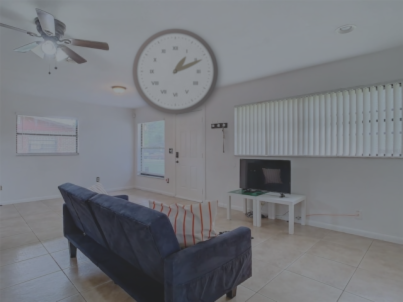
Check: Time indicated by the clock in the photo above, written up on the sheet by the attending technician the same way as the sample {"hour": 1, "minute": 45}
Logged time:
{"hour": 1, "minute": 11}
